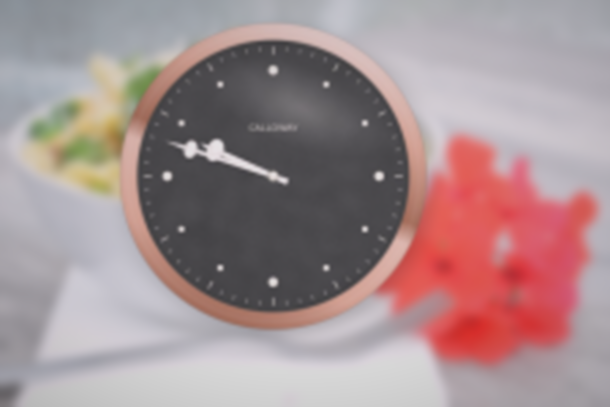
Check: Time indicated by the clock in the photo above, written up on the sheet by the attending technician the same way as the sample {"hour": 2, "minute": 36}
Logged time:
{"hour": 9, "minute": 48}
